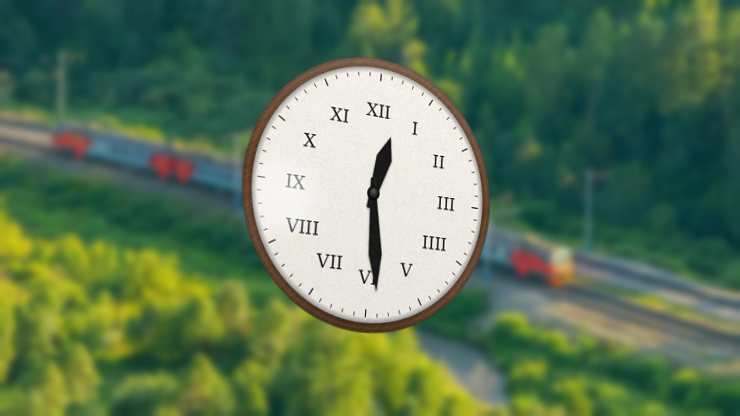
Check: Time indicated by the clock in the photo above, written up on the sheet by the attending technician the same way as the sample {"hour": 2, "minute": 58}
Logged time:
{"hour": 12, "minute": 29}
